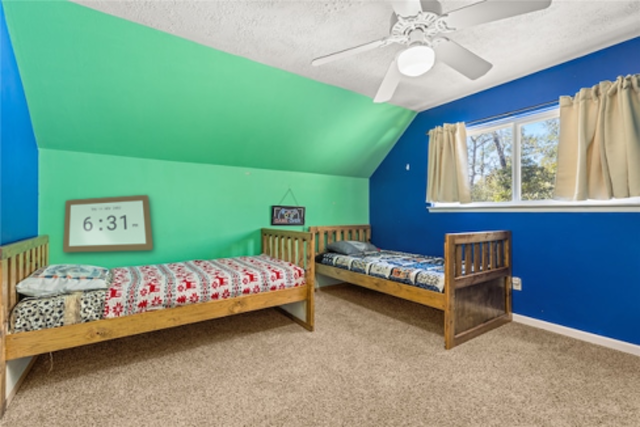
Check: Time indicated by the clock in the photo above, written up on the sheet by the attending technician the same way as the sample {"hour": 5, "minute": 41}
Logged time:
{"hour": 6, "minute": 31}
